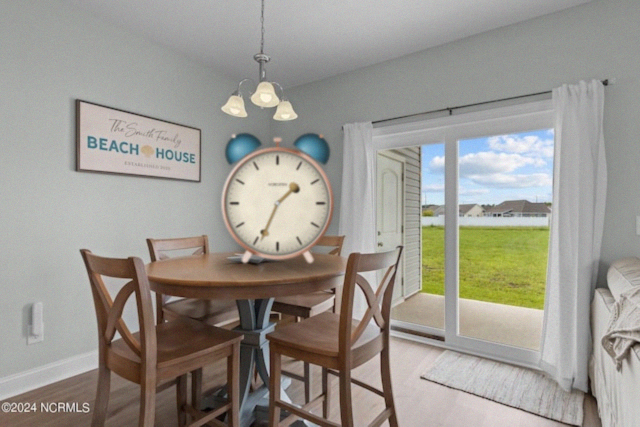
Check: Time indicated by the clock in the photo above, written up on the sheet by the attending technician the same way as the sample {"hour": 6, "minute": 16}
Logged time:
{"hour": 1, "minute": 34}
